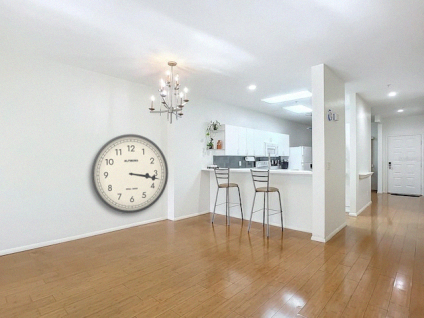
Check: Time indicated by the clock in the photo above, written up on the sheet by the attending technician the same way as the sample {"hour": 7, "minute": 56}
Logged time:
{"hour": 3, "minute": 17}
